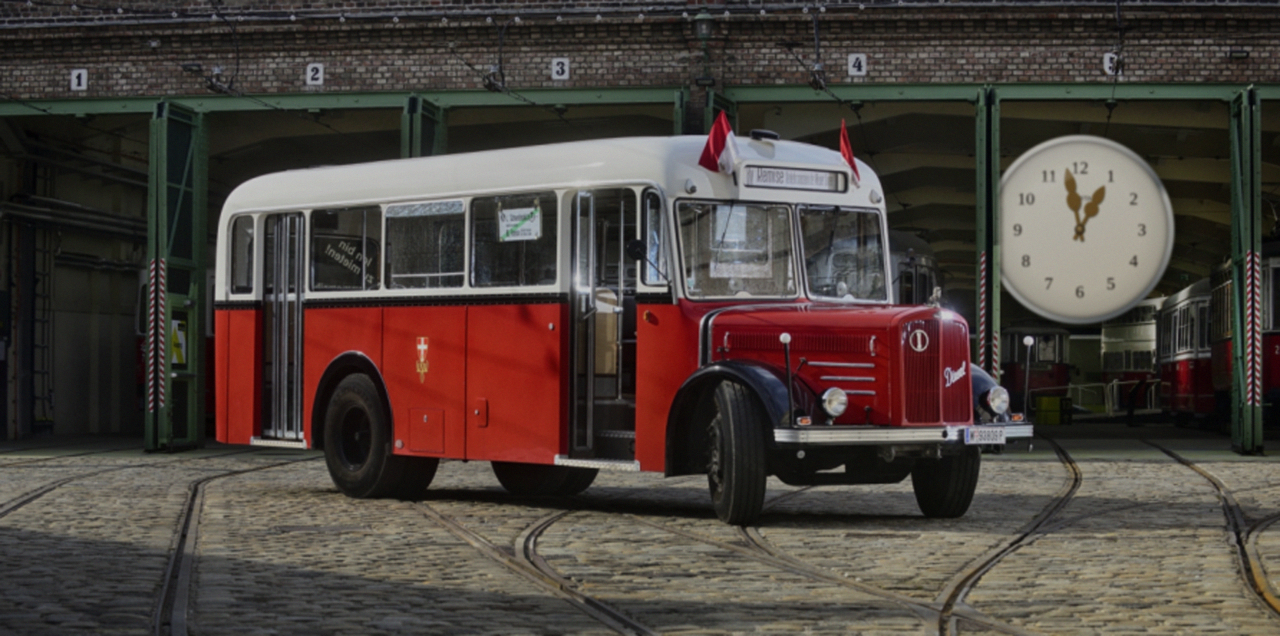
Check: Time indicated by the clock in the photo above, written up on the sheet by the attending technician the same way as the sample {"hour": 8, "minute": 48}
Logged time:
{"hour": 12, "minute": 58}
